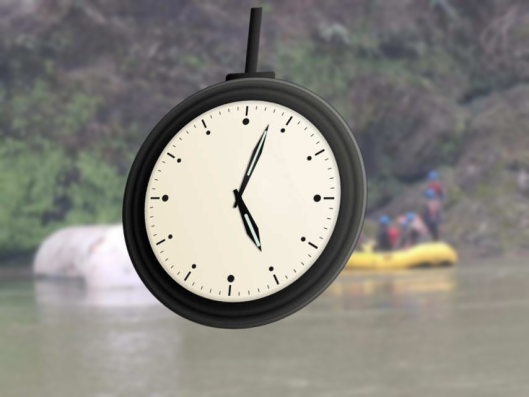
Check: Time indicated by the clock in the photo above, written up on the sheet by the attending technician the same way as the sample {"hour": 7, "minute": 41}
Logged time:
{"hour": 5, "minute": 3}
